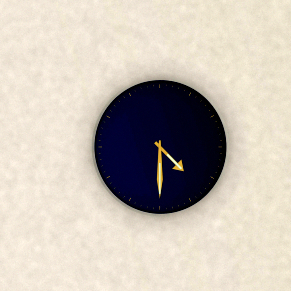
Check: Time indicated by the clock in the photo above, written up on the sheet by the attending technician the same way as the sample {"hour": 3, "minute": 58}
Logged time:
{"hour": 4, "minute": 30}
